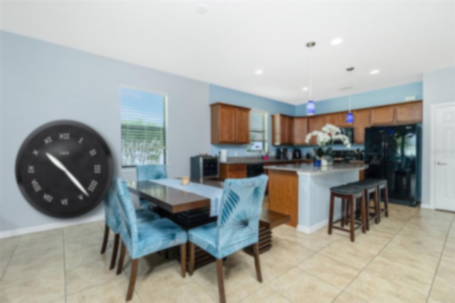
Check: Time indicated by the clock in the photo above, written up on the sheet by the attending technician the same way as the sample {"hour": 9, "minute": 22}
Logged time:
{"hour": 10, "minute": 23}
